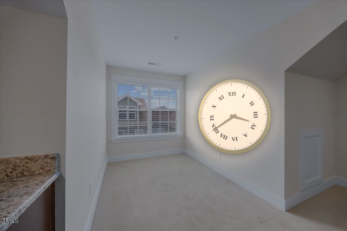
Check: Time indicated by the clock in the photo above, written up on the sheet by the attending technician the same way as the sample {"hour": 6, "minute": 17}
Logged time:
{"hour": 3, "minute": 40}
